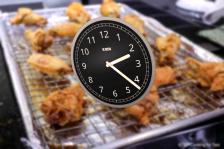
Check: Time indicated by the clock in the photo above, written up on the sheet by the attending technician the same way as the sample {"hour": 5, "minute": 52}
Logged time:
{"hour": 2, "minute": 22}
